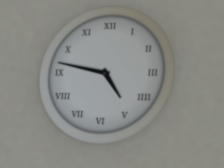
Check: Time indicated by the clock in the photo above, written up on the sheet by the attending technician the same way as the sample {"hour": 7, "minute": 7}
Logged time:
{"hour": 4, "minute": 47}
